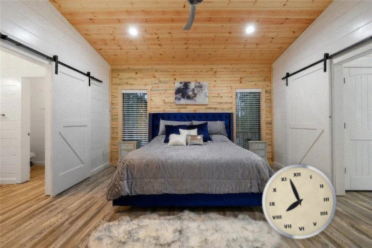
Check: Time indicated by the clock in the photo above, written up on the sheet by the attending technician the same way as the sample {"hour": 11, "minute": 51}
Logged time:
{"hour": 7, "minute": 57}
